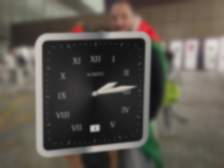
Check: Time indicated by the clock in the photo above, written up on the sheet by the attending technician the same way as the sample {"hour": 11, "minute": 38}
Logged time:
{"hour": 2, "minute": 14}
